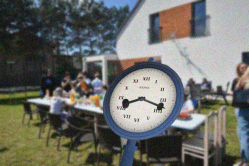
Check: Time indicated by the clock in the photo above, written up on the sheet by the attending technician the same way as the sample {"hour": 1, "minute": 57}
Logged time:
{"hour": 8, "minute": 18}
